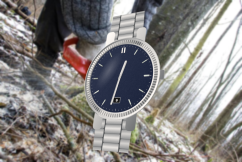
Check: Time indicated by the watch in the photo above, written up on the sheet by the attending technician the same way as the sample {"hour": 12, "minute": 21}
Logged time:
{"hour": 12, "minute": 32}
